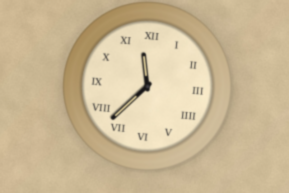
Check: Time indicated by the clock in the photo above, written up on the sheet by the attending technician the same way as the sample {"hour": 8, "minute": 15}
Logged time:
{"hour": 11, "minute": 37}
